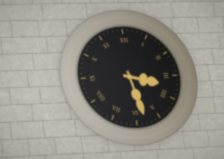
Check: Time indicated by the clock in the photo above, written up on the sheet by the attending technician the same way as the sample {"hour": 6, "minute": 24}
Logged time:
{"hour": 3, "minute": 28}
